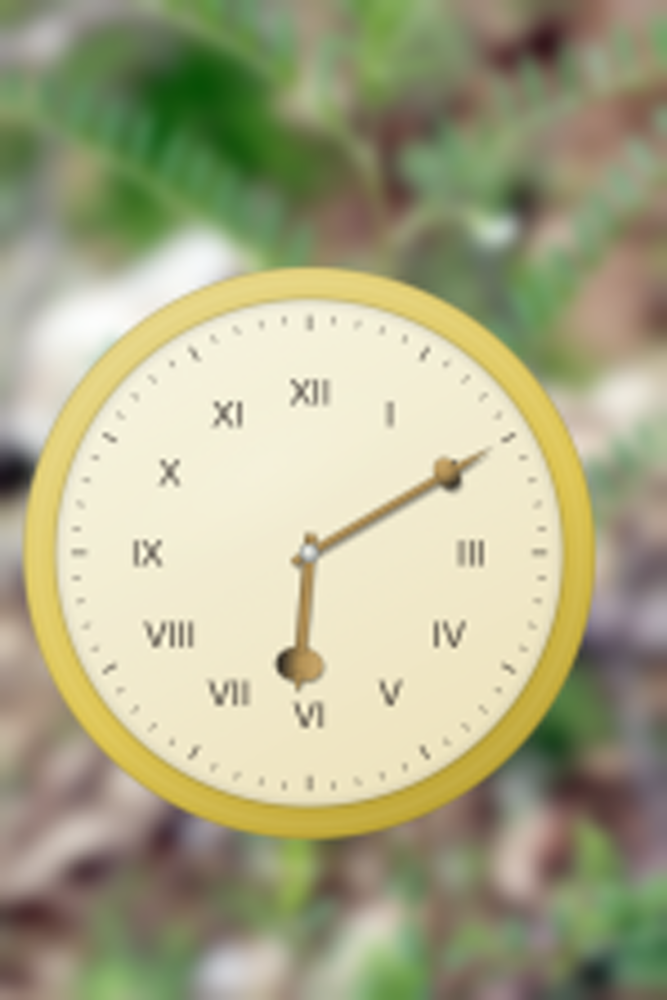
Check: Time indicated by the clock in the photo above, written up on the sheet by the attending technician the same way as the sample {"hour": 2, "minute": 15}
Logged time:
{"hour": 6, "minute": 10}
